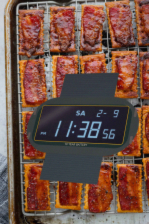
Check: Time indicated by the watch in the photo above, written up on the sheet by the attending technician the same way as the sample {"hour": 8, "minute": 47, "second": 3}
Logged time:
{"hour": 11, "minute": 38, "second": 56}
